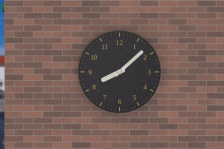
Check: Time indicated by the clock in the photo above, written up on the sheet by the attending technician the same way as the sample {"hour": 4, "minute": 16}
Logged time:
{"hour": 8, "minute": 8}
